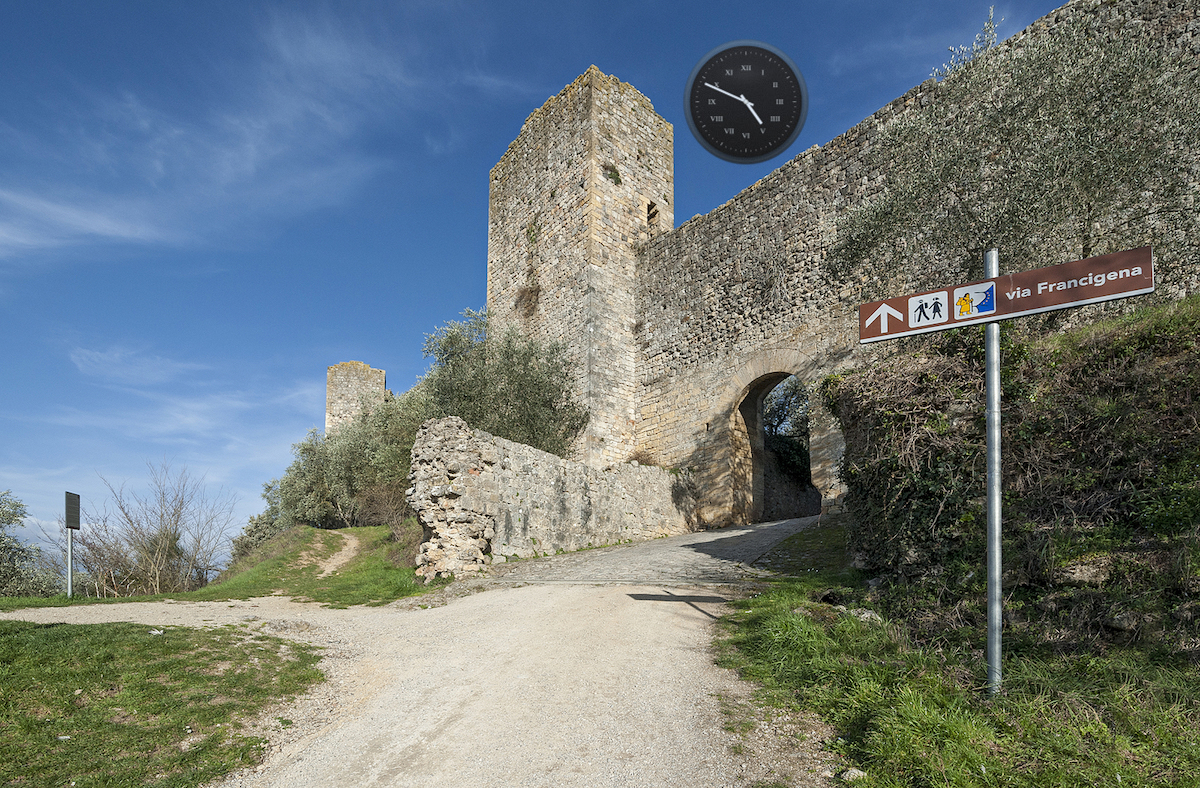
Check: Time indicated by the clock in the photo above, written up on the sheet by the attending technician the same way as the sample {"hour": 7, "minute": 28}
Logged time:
{"hour": 4, "minute": 49}
